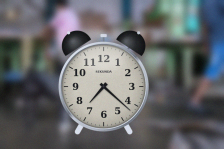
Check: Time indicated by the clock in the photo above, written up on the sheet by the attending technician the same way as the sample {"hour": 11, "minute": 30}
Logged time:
{"hour": 7, "minute": 22}
